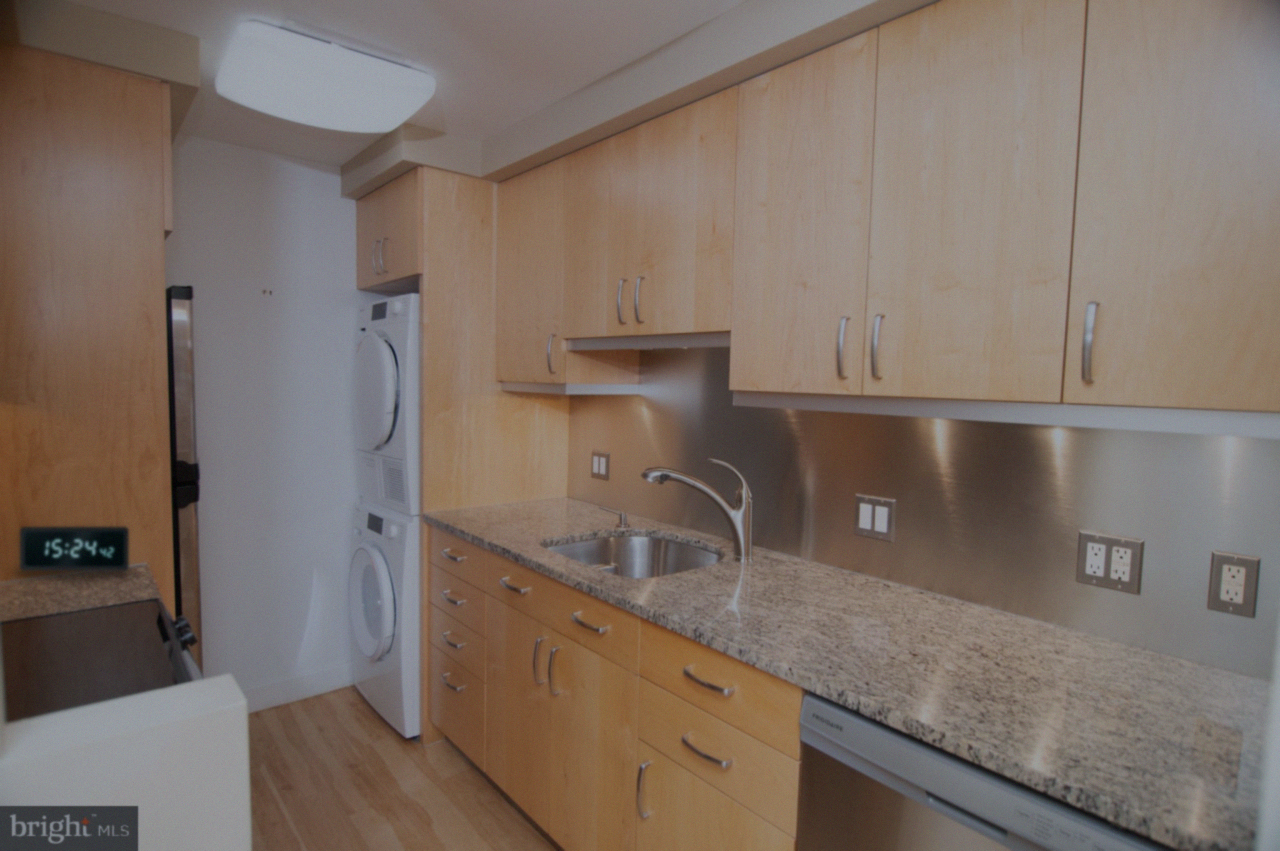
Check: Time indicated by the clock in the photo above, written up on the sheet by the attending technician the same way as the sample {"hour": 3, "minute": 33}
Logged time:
{"hour": 15, "minute": 24}
